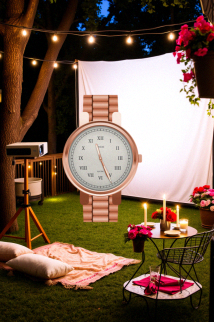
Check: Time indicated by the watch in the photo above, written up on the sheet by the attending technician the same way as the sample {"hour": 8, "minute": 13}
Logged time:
{"hour": 11, "minute": 26}
